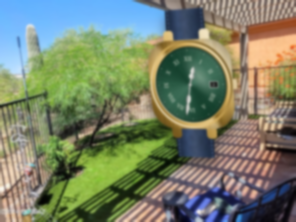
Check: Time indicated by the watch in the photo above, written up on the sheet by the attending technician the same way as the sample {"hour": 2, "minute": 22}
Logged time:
{"hour": 12, "minute": 32}
